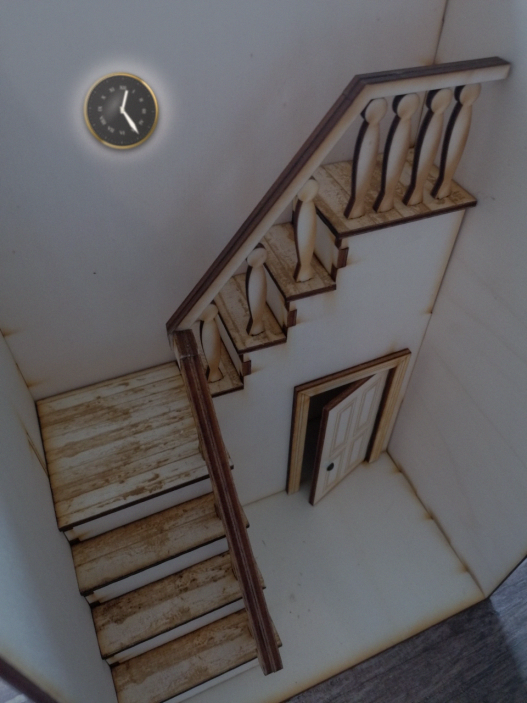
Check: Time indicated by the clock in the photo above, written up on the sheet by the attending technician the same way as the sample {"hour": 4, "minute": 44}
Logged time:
{"hour": 12, "minute": 24}
